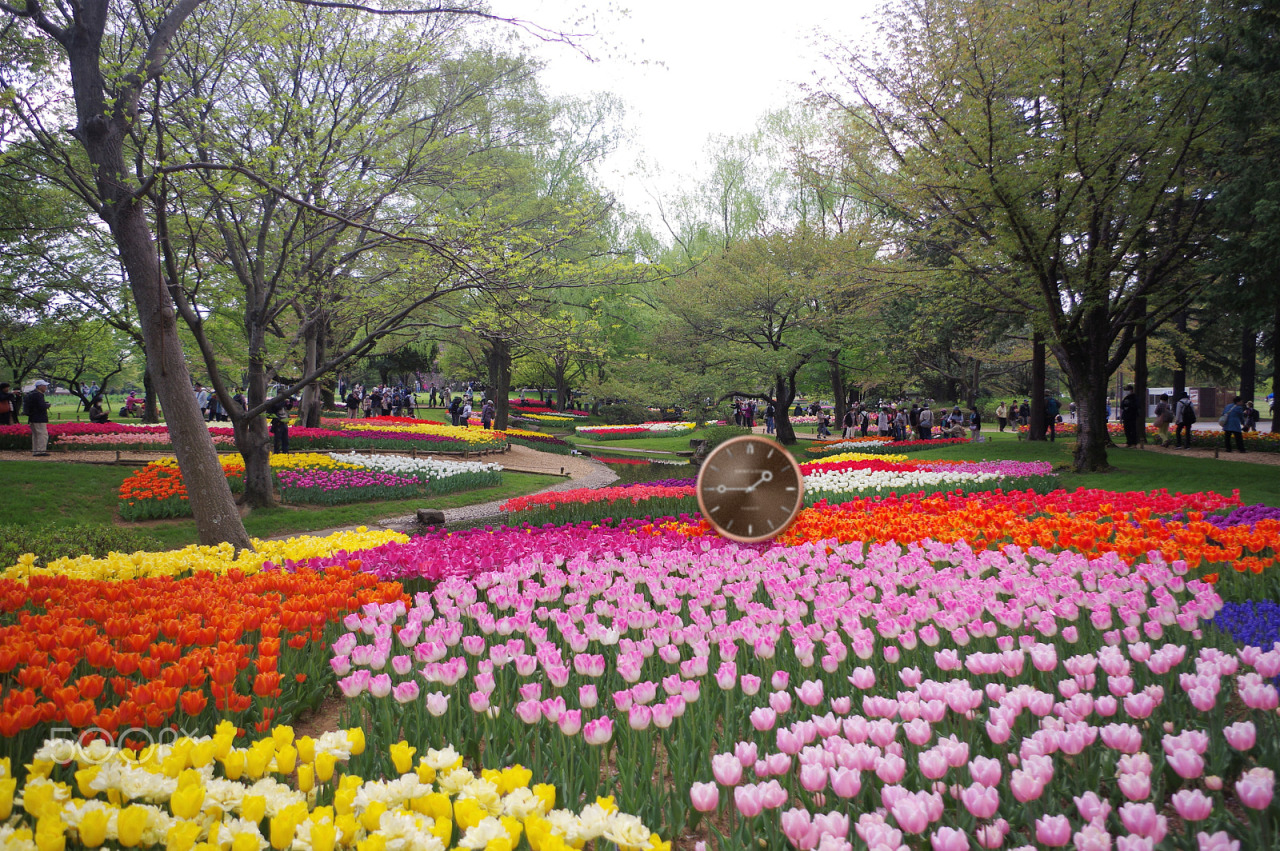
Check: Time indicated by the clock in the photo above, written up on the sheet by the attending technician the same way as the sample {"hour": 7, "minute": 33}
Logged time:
{"hour": 1, "minute": 45}
